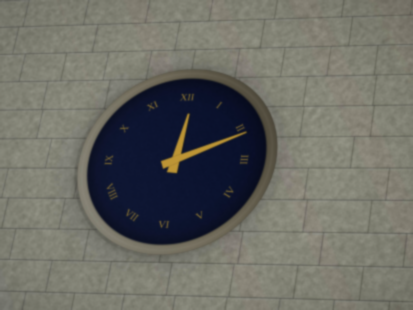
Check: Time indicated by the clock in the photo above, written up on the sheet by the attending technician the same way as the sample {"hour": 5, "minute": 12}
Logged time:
{"hour": 12, "minute": 11}
